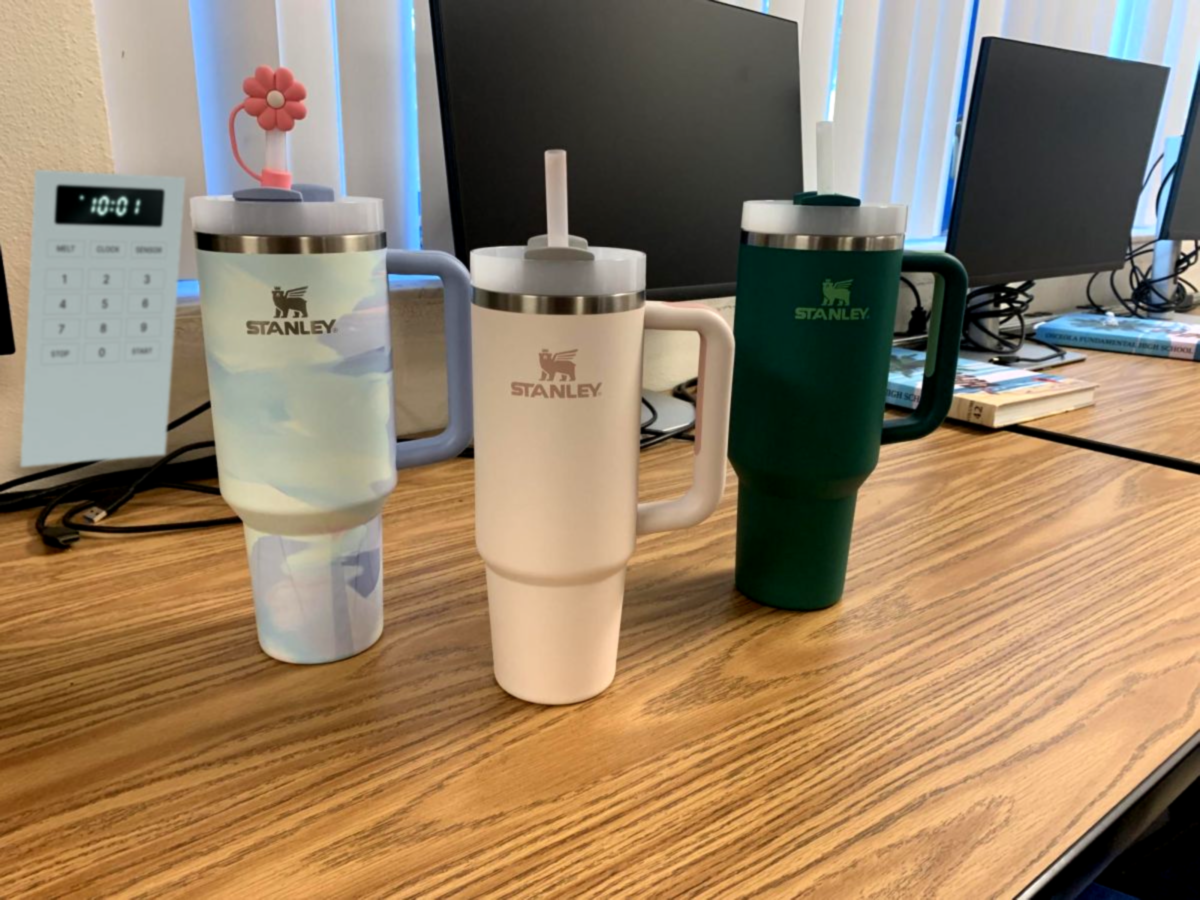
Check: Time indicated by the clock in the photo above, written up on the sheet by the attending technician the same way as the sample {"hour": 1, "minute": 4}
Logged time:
{"hour": 10, "minute": 1}
